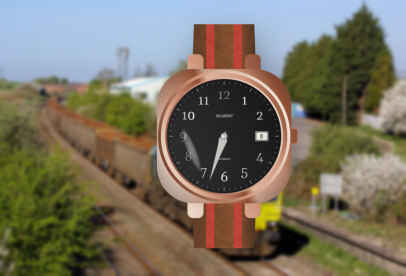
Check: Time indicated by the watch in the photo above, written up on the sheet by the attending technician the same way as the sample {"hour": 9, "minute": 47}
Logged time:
{"hour": 6, "minute": 33}
